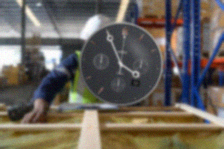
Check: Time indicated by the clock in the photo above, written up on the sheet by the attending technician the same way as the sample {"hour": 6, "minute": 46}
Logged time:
{"hour": 3, "minute": 55}
